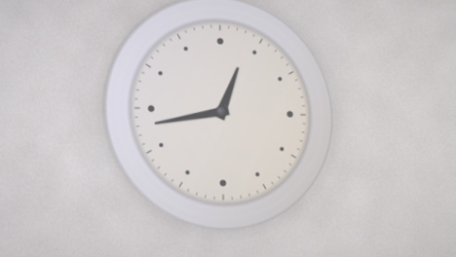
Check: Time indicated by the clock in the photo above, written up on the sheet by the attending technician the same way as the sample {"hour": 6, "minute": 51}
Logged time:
{"hour": 12, "minute": 43}
